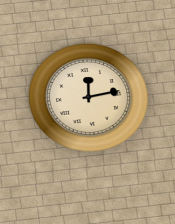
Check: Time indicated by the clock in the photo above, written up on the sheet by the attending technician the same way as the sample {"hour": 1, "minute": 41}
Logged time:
{"hour": 12, "minute": 14}
